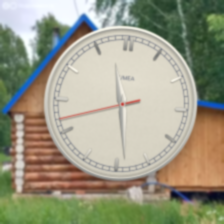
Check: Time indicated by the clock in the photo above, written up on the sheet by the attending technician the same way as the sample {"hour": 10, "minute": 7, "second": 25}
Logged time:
{"hour": 11, "minute": 28, "second": 42}
